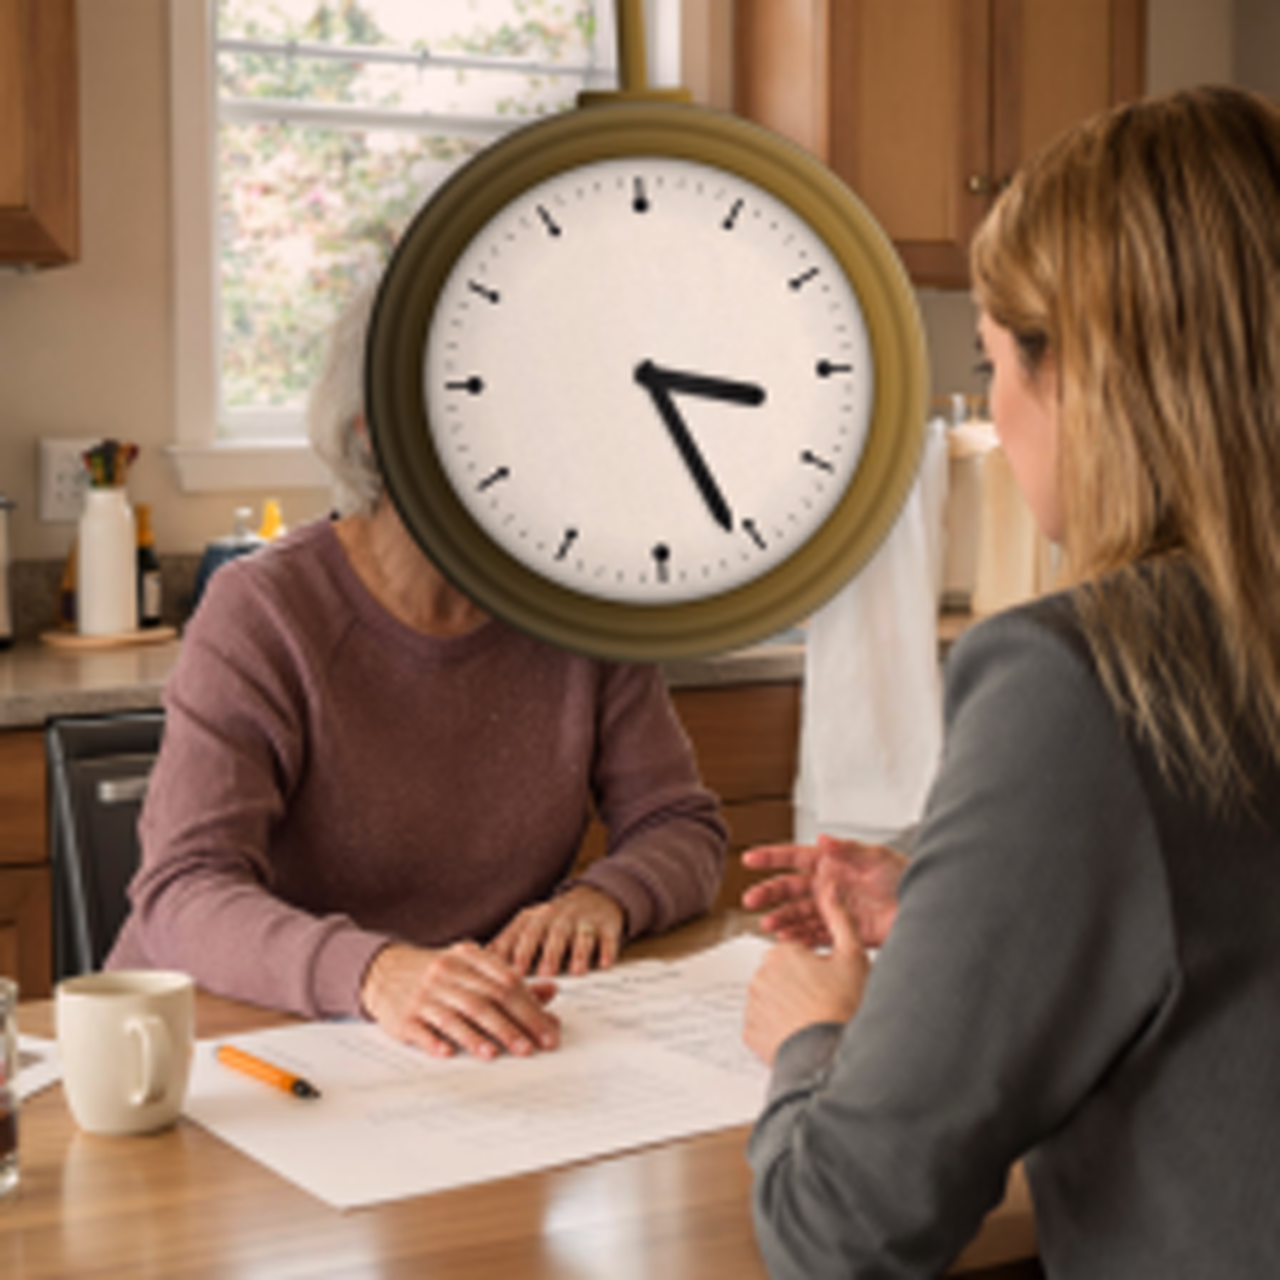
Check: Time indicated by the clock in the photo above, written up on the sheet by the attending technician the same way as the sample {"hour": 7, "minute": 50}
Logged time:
{"hour": 3, "minute": 26}
